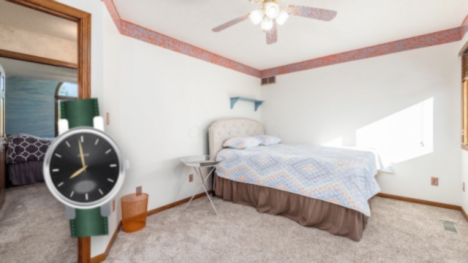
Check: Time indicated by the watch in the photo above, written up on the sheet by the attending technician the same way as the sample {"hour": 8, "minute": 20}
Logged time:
{"hour": 7, "minute": 59}
